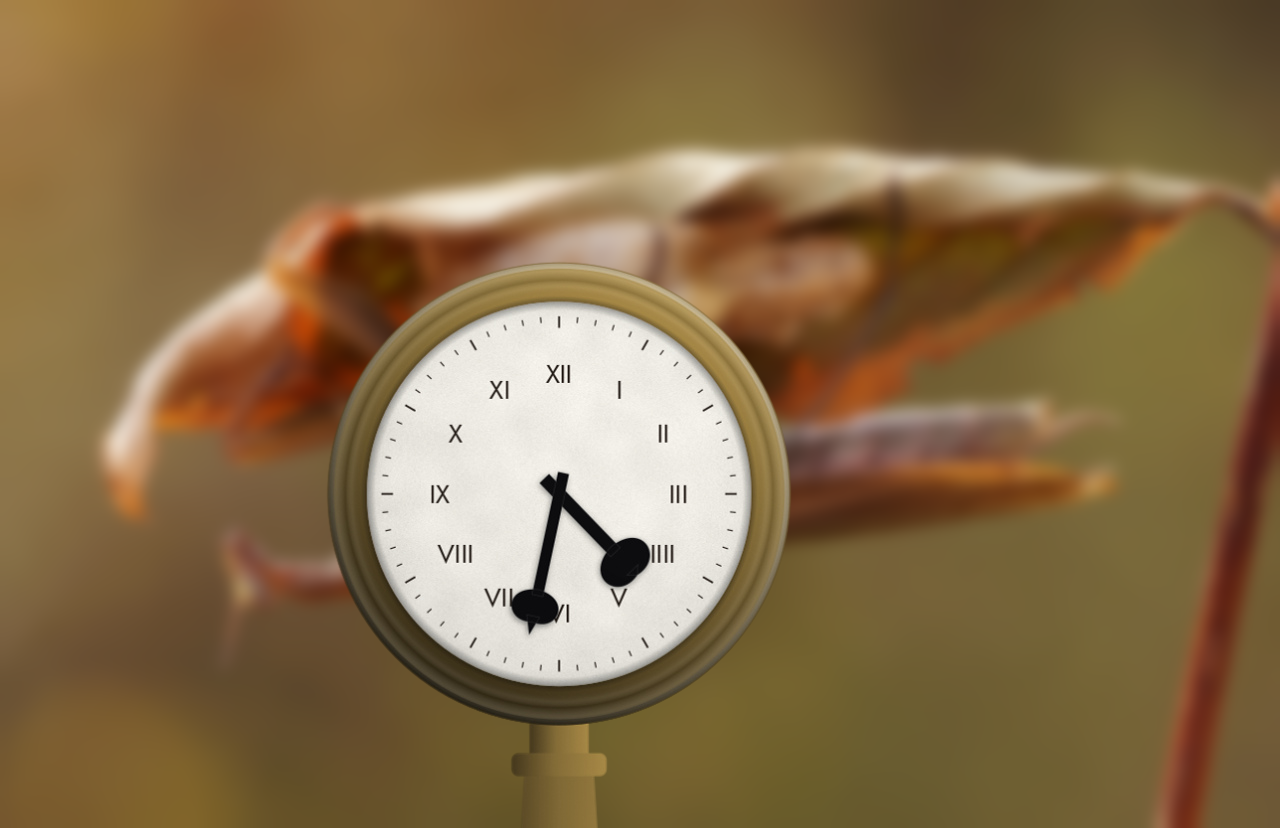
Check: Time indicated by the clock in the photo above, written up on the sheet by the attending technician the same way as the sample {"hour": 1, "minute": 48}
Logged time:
{"hour": 4, "minute": 32}
